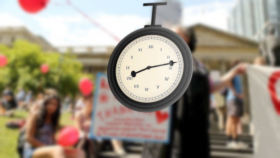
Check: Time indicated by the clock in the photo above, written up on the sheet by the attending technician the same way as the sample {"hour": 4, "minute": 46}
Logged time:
{"hour": 8, "minute": 13}
